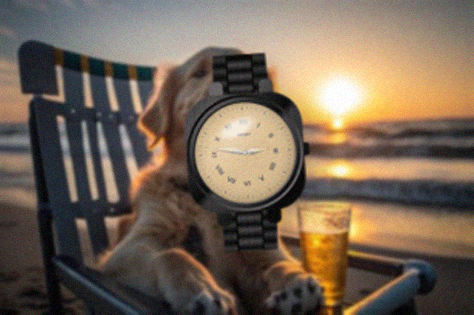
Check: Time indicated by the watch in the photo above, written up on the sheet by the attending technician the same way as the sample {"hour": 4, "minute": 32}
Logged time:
{"hour": 2, "minute": 47}
